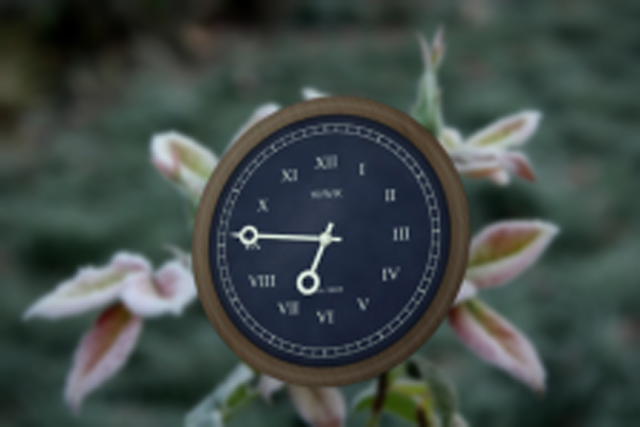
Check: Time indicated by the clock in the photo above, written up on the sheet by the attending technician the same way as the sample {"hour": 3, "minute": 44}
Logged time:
{"hour": 6, "minute": 46}
